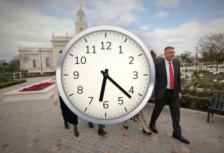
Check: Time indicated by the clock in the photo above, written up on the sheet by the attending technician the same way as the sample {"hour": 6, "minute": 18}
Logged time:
{"hour": 6, "minute": 22}
